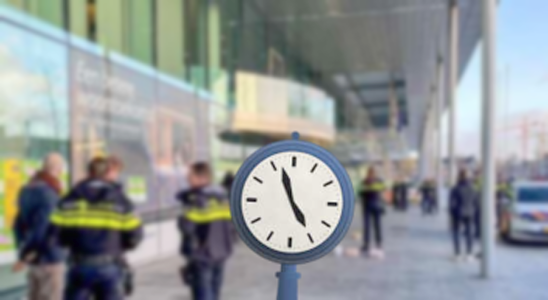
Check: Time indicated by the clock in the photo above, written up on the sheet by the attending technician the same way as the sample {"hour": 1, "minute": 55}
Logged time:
{"hour": 4, "minute": 57}
